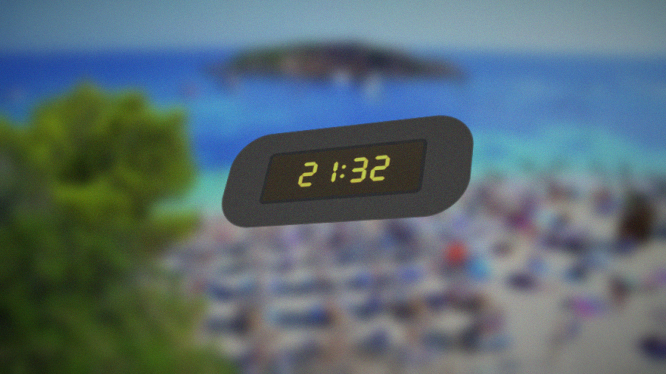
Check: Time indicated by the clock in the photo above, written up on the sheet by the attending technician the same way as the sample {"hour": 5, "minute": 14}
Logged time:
{"hour": 21, "minute": 32}
